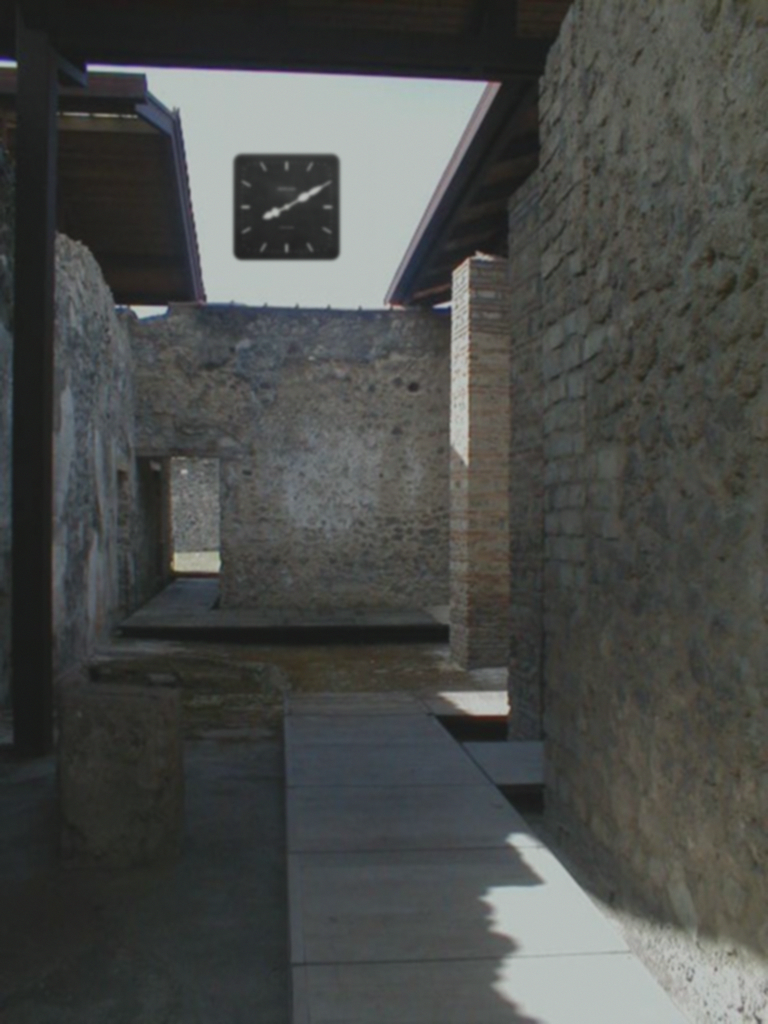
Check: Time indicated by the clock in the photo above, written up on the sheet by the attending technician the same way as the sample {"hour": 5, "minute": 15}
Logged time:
{"hour": 8, "minute": 10}
